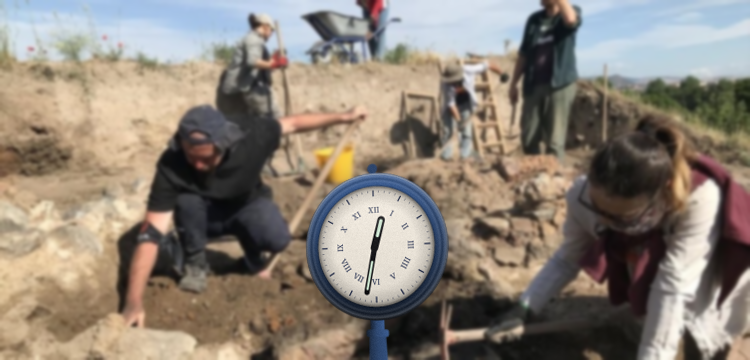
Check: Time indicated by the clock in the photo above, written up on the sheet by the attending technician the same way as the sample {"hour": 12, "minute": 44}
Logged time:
{"hour": 12, "minute": 32}
